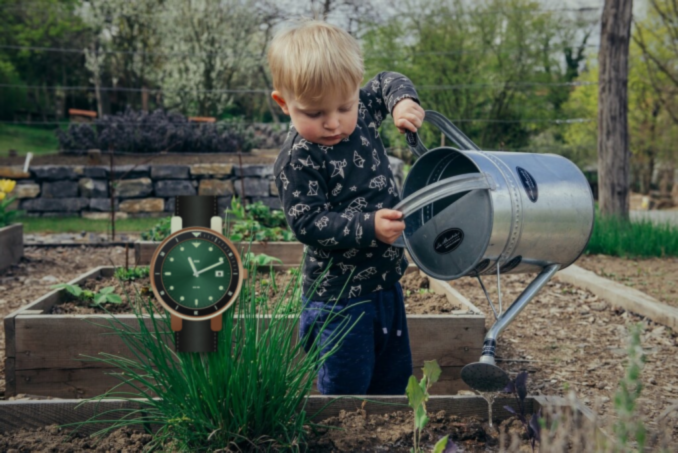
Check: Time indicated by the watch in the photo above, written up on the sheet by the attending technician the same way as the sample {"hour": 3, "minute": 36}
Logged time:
{"hour": 11, "minute": 11}
